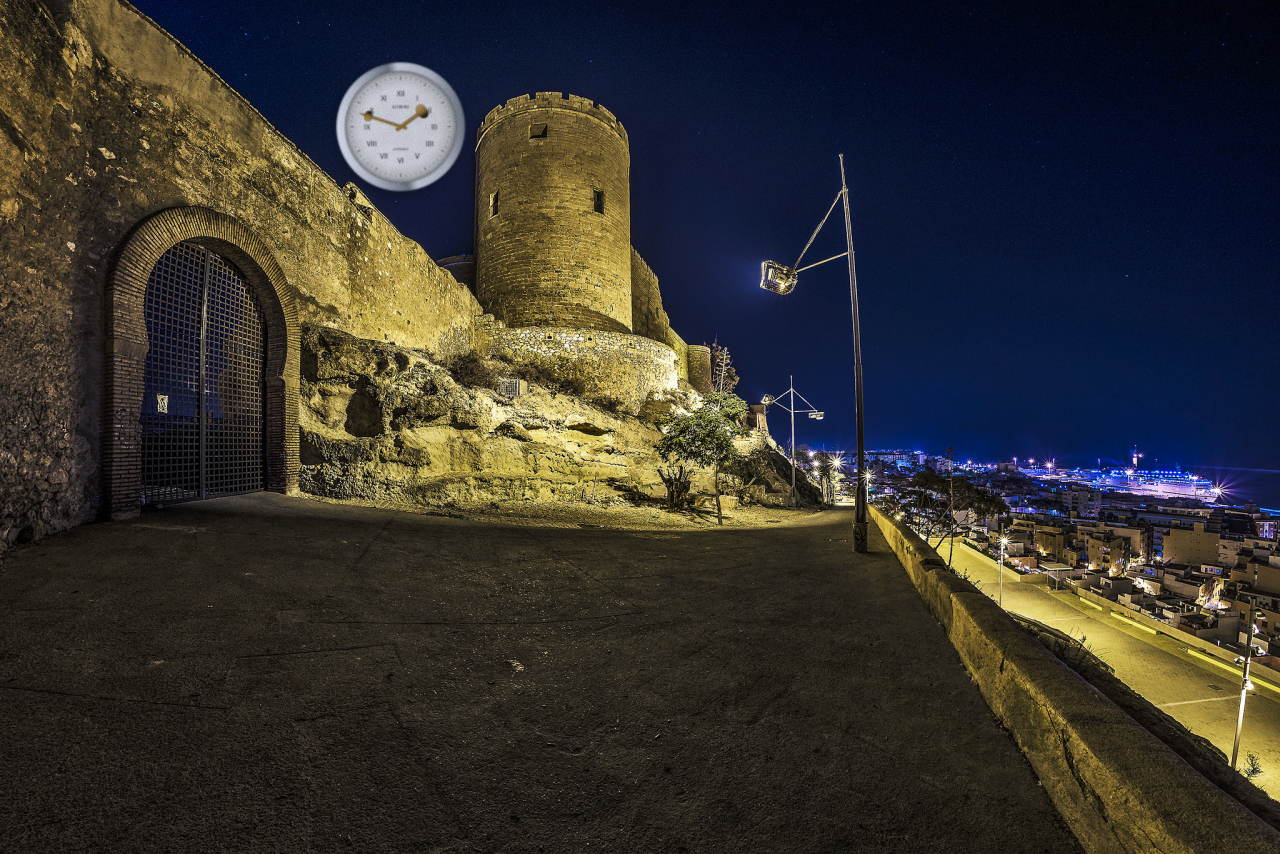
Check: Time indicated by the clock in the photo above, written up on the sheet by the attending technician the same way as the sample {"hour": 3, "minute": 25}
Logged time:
{"hour": 1, "minute": 48}
